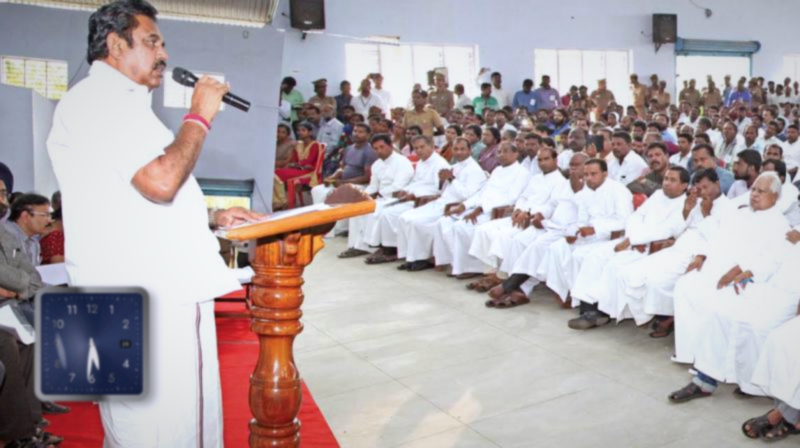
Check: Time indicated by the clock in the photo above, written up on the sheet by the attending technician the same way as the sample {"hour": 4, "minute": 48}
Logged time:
{"hour": 5, "minute": 31}
